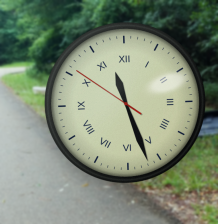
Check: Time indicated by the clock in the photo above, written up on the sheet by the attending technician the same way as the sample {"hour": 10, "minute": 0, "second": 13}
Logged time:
{"hour": 11, "minute": 26, "second": 51}
